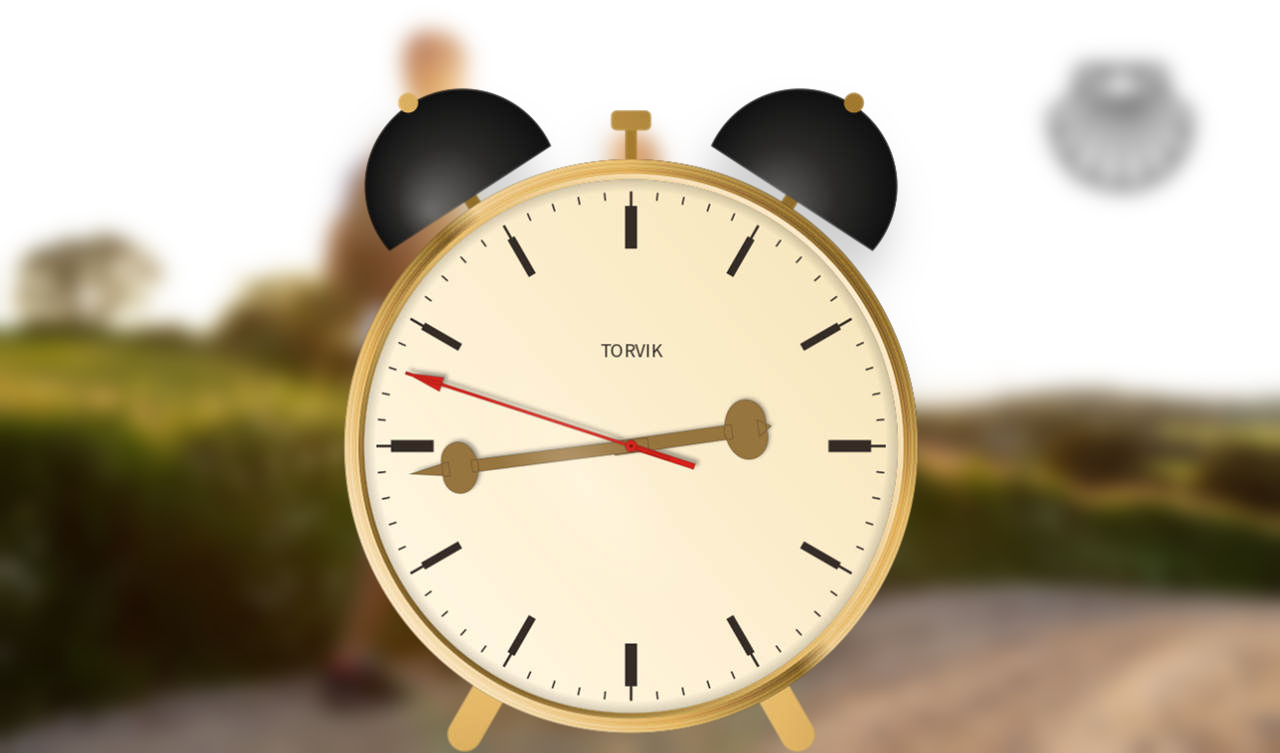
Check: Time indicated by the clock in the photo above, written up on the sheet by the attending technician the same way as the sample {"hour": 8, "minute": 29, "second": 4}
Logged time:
{"hour": 2, "minute": 43, "second": 48}
